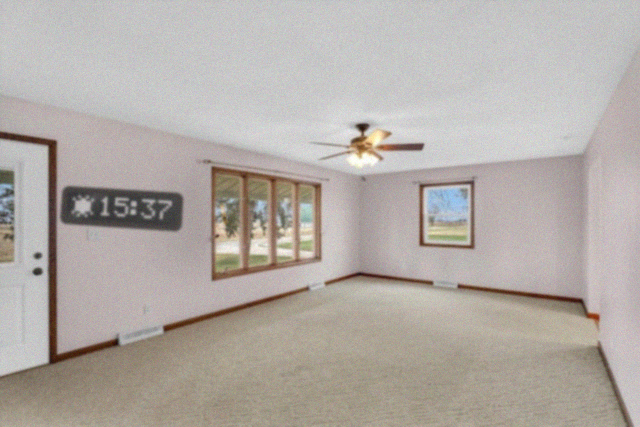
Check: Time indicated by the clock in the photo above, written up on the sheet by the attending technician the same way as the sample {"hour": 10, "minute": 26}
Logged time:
{"hour": 15, "minute": 37}
